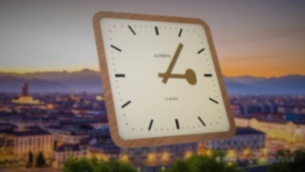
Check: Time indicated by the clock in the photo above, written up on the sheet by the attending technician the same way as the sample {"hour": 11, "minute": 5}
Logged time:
{"hour": 3, "minute": 6}
